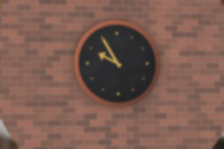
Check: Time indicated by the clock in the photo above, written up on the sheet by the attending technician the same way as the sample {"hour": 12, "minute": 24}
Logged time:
{"hour": 9, "minute": 55}
